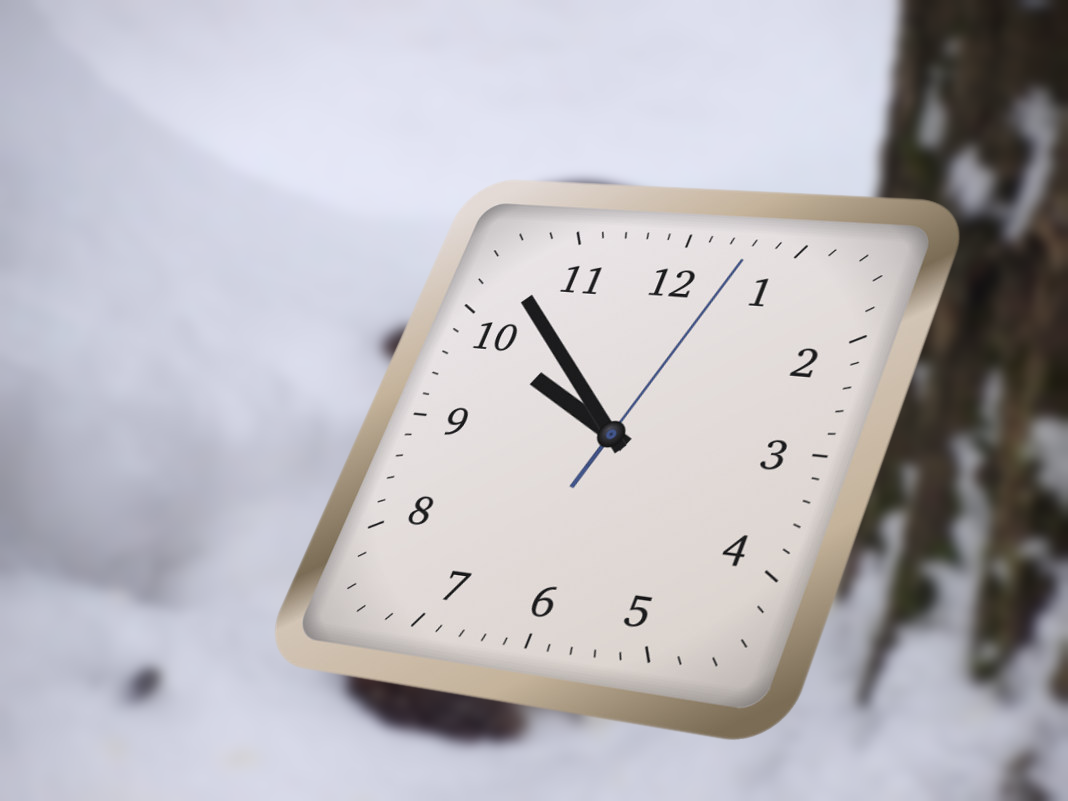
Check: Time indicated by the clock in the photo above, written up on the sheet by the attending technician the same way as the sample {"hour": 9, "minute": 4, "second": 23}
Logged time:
{"hour": 9, "minute": 52, "second": 3}
